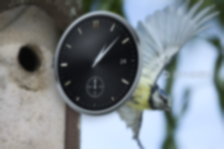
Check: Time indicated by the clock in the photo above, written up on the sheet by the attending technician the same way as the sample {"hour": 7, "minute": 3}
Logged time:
{"hour": 1, "minute": 8}
